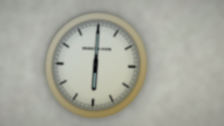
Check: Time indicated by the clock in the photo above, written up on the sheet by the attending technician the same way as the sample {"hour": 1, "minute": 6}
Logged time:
{"hour": 6, "minute": 0}
